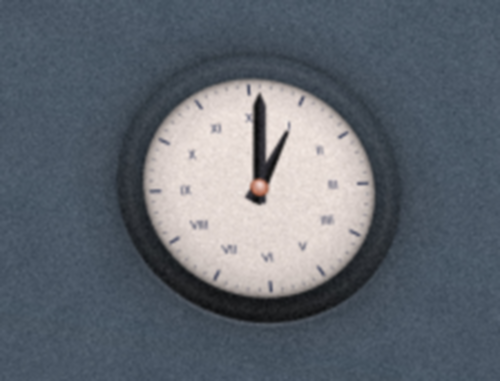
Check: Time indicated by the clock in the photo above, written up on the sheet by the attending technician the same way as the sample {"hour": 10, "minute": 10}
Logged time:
{"hour": 1, "minute": 1}
